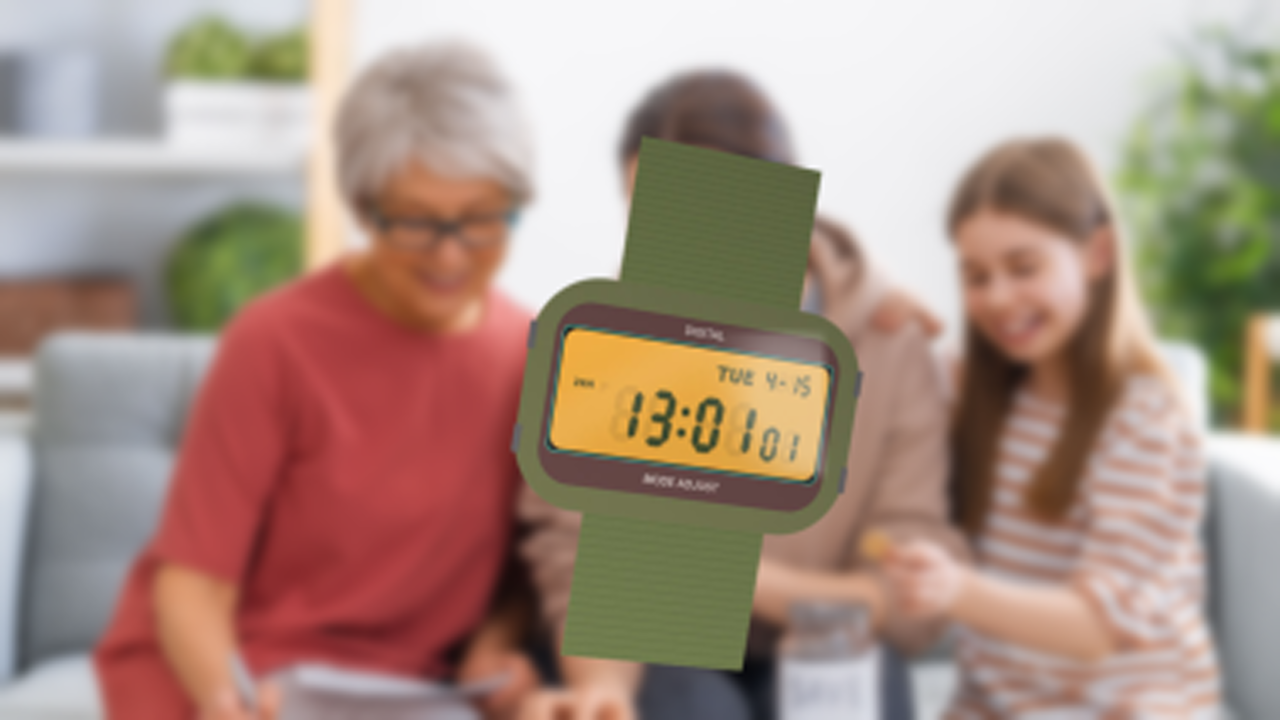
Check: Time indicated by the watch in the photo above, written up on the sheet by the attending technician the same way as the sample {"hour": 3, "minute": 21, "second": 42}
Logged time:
{"hour": 13, "minute": 1, "second": 1}
